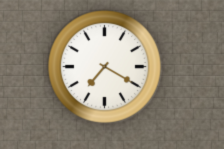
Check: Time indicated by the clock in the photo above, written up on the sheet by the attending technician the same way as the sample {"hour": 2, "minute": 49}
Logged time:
{"hour": 7, "minute": 20}
